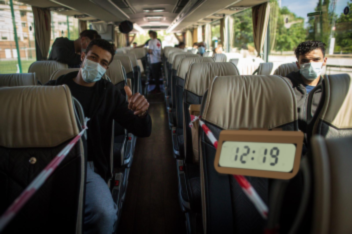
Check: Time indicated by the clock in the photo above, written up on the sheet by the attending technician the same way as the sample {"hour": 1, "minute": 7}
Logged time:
{"hour": 12, "minute": 19}
